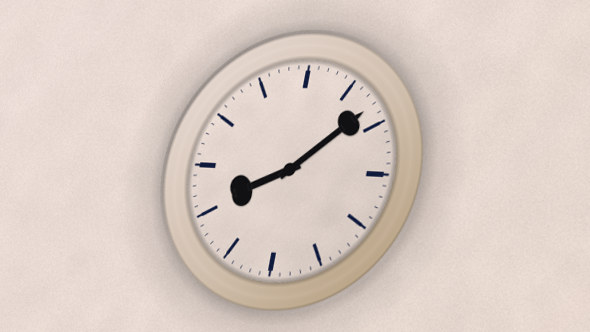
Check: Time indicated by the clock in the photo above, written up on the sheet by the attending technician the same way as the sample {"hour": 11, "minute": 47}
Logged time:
{"hour": 8, "minute": 8}
